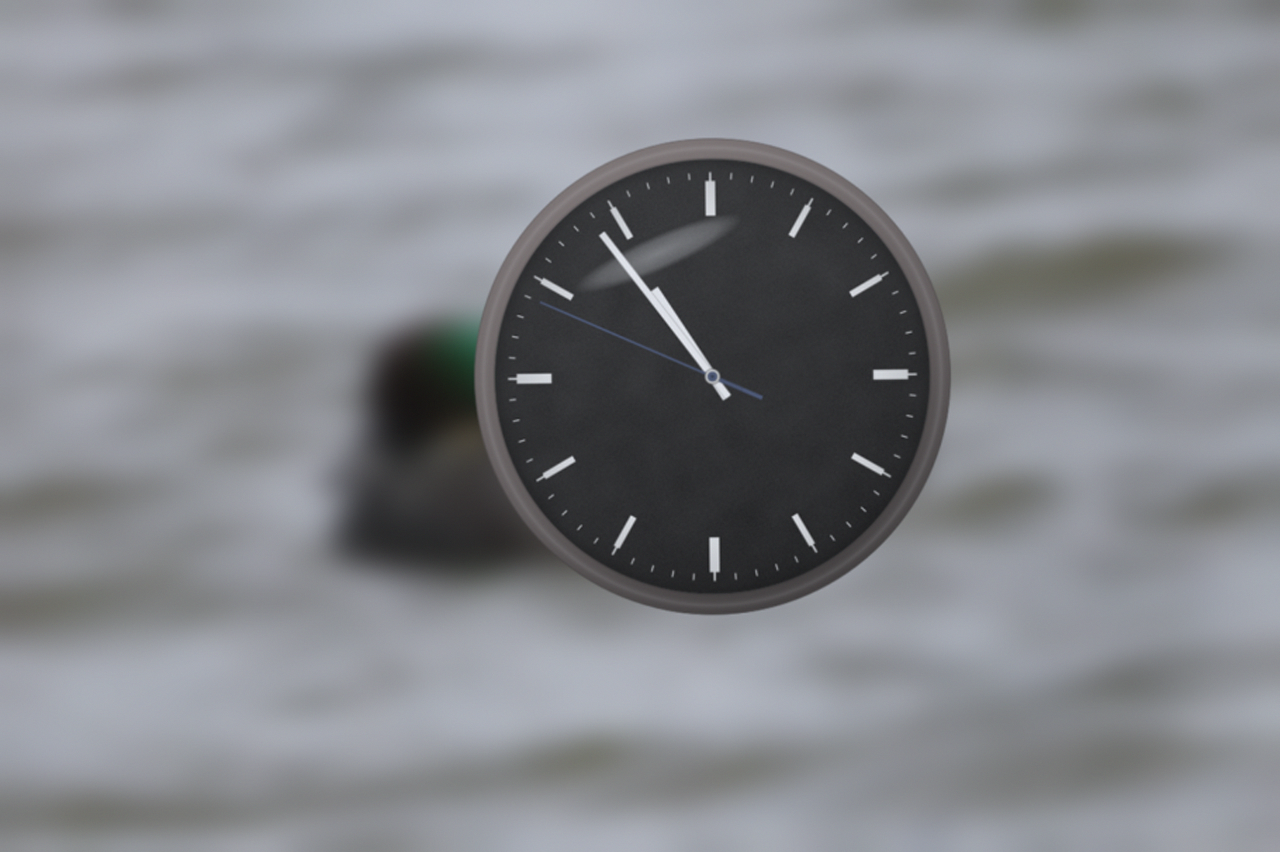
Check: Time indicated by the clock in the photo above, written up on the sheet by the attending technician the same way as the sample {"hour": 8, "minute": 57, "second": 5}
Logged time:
{"hour": 10, "minute": 53, "second": 49}
